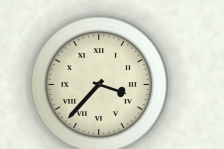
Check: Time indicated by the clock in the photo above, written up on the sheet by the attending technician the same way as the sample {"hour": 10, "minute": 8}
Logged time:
{"hour": 3, "minute": 37}
